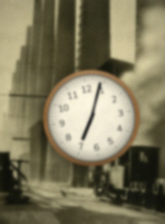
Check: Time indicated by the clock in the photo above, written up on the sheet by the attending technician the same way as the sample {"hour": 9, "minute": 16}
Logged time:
{"hour": 7, "minute": 4}
